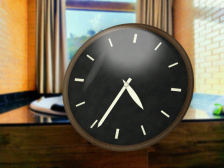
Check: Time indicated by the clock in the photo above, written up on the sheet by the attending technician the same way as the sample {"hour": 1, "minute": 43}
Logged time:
{"hour": 4, "minute": 34}
